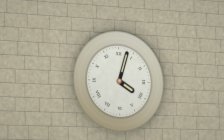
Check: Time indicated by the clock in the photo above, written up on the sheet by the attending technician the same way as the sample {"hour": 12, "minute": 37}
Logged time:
{"hour": 4, "minute": 3}
